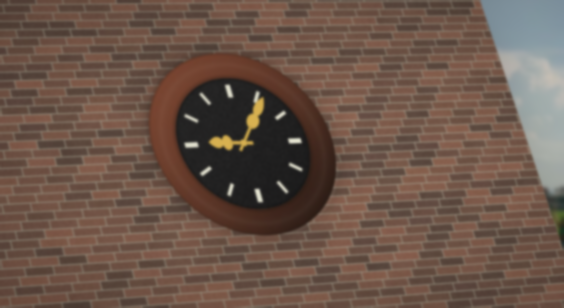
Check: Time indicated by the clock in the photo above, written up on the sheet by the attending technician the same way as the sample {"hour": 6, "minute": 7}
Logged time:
{"hour": 9, "minute": 6}
